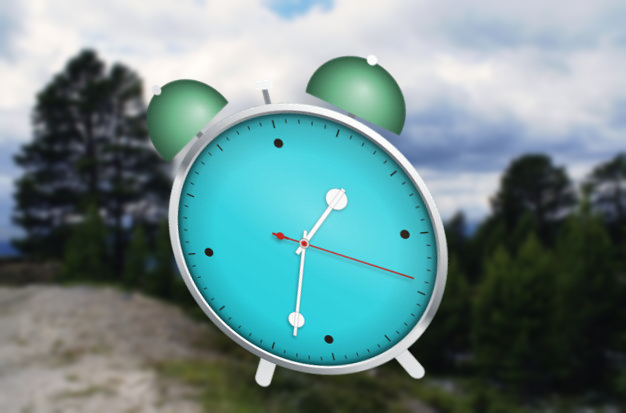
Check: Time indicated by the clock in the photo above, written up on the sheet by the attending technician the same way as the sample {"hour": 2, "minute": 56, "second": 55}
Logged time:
{"hour": 1, "minute": 33, "second": 19}
